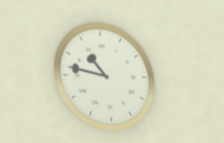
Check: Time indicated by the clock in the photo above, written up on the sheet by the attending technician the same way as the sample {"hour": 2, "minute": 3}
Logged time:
{"hour": 10, "minute": 47}
